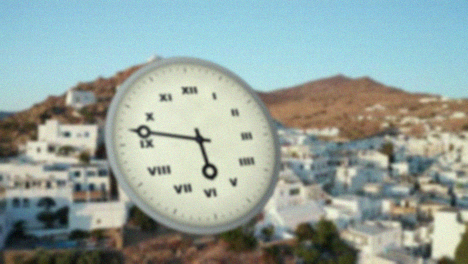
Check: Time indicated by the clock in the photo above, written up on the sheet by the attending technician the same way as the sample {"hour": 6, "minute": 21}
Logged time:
{"hour": 5, "minute": 47}
